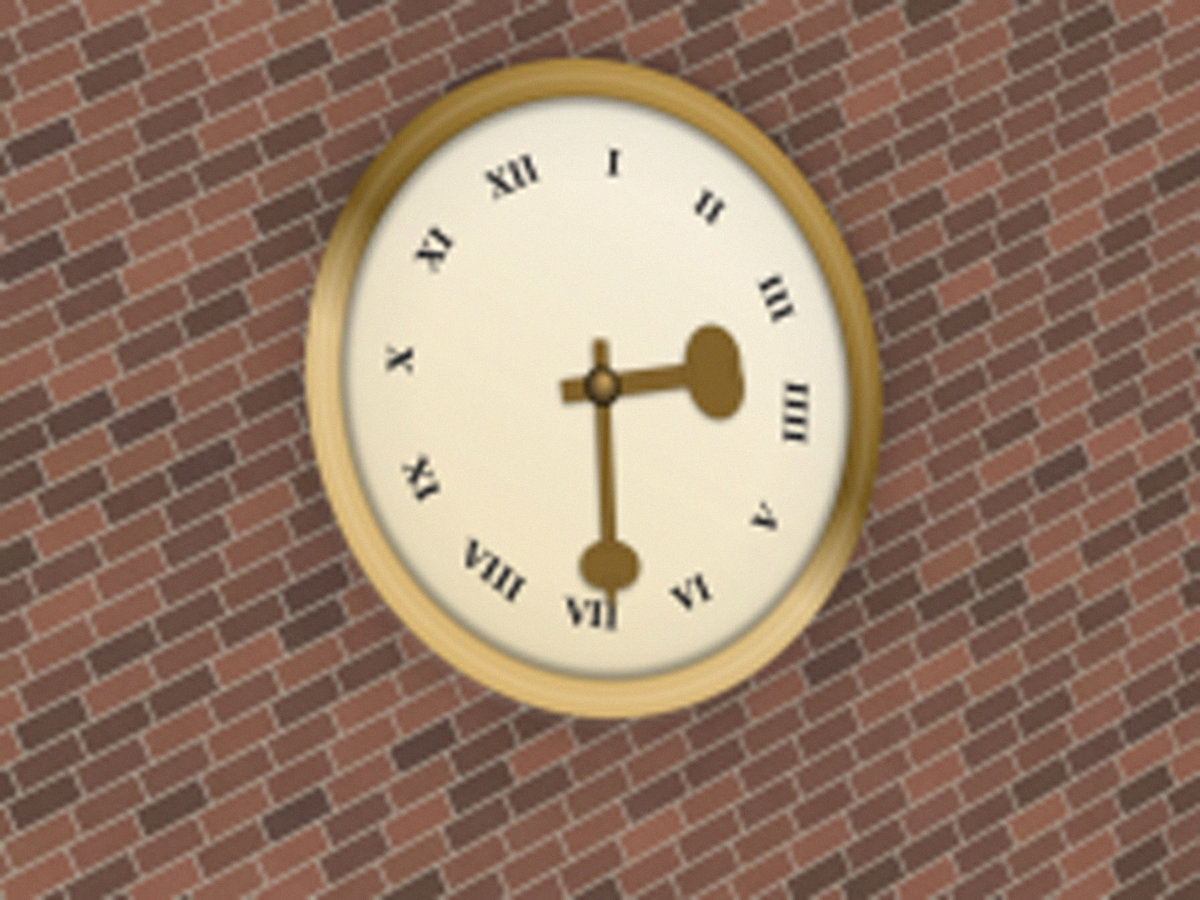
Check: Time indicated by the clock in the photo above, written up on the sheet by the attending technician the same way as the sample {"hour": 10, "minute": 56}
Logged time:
{"hour": 3, "minute": 34}
